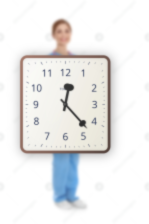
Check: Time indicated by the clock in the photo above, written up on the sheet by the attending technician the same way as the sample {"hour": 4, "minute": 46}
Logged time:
{"hour": 12, "minute": 23}
